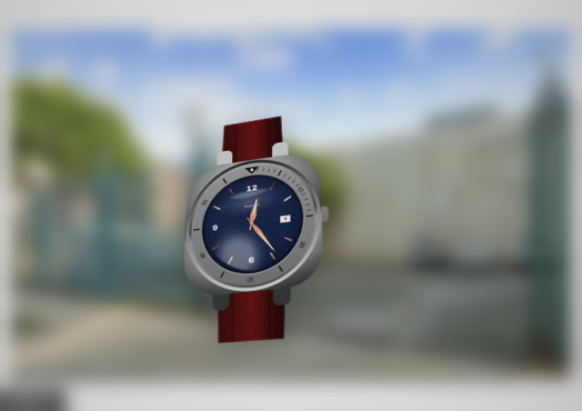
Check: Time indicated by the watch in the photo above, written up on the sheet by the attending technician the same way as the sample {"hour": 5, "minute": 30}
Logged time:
{"hour": 12, "minute": 24}
